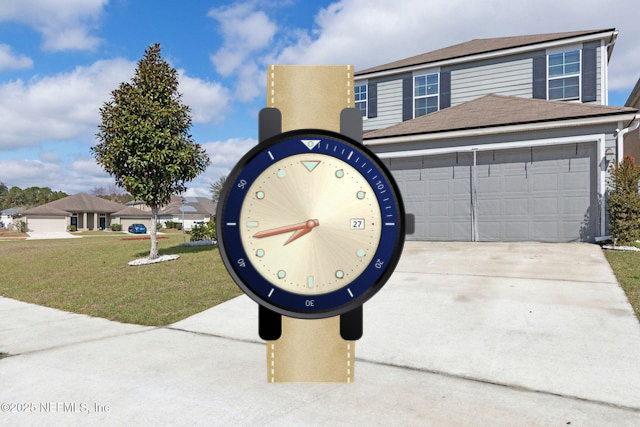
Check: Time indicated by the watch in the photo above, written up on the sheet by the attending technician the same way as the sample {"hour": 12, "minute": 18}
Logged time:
{"hour": 7, "minute": 43}
